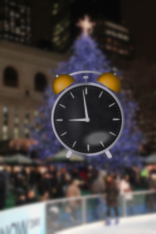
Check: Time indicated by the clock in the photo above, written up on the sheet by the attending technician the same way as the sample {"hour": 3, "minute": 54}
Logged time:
{"hour": 8, "minute": 59}
